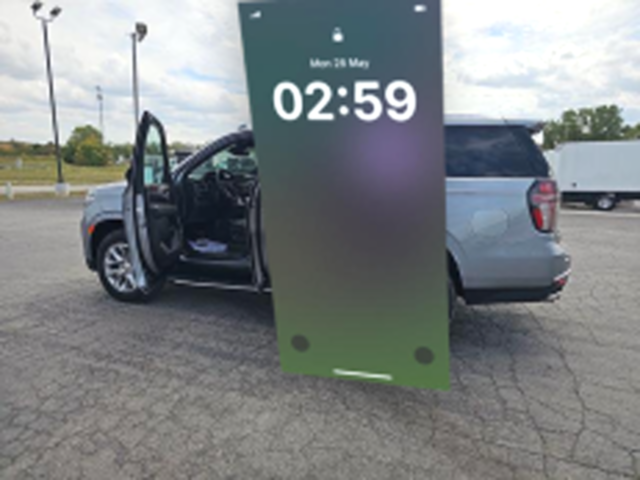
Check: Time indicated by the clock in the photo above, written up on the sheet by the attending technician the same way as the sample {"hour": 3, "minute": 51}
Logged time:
{"hour": 2, "minute": 59}
